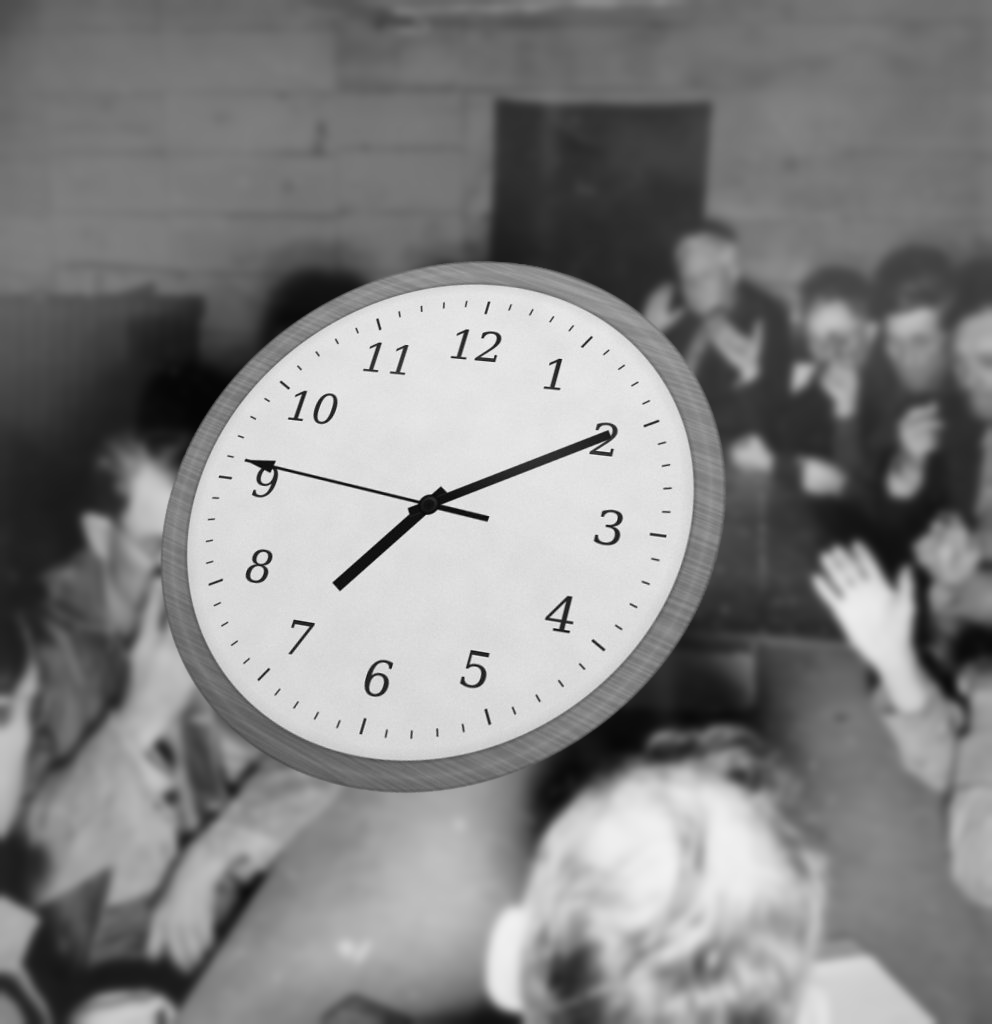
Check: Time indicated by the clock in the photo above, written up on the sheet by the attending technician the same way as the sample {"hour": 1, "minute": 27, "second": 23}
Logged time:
{"hour": 7, "minute": 9, "second": 46}
